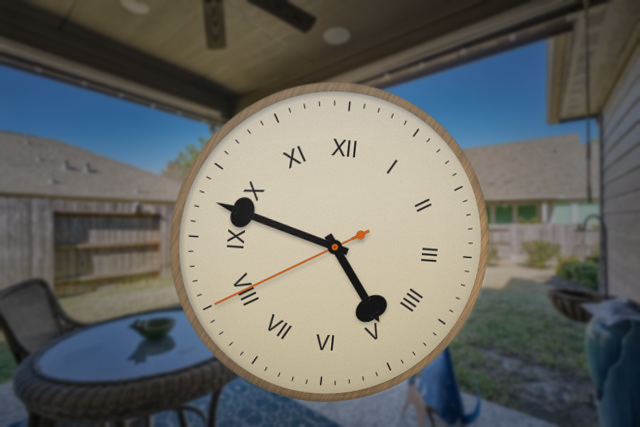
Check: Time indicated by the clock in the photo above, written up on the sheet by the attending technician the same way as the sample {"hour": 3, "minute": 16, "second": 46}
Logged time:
{"hour": 4, "minute": 47, "second": 40}
